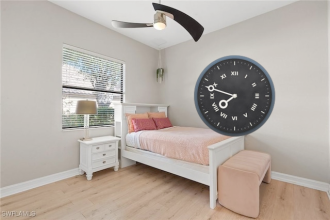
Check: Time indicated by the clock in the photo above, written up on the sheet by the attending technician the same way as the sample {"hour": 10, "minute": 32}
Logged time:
{"hour": 7, "minute": 48}
